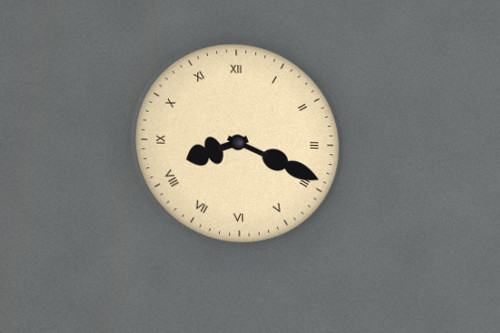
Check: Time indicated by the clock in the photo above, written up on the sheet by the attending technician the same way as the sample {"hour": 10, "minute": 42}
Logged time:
{"hour": 8, "minute": 19}
